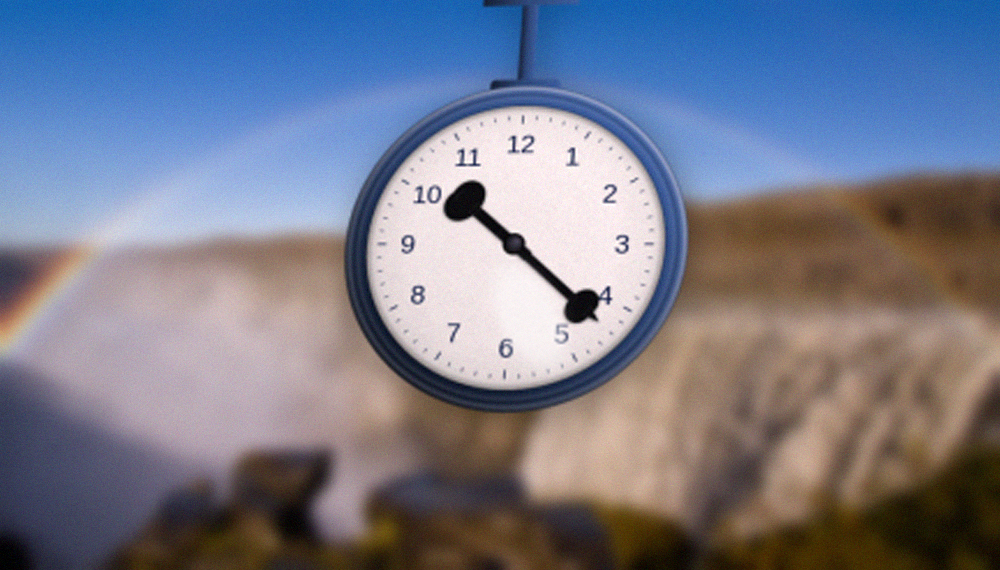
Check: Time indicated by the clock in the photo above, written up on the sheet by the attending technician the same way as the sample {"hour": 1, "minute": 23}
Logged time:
{"hour": 10, "minute": 22}
